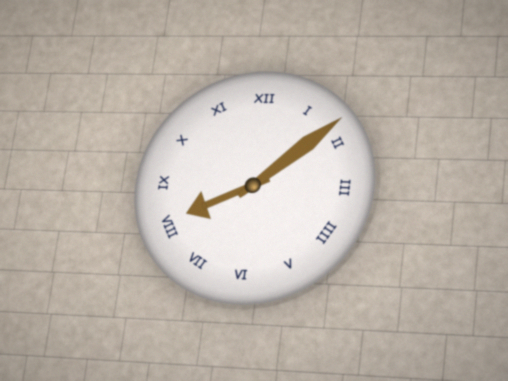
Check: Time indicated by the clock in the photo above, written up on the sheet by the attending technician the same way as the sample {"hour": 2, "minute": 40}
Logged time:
{"hour": 8, "minute": 8}
